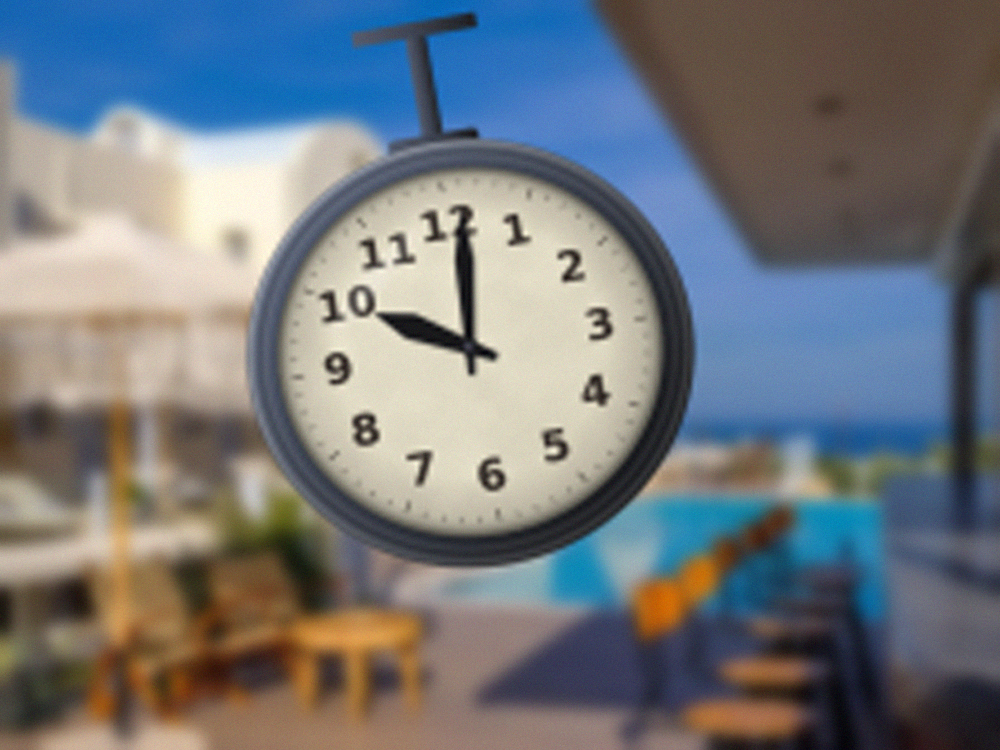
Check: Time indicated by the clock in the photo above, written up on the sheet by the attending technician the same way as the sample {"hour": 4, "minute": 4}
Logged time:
{"hour": 10, "minute": 1}
